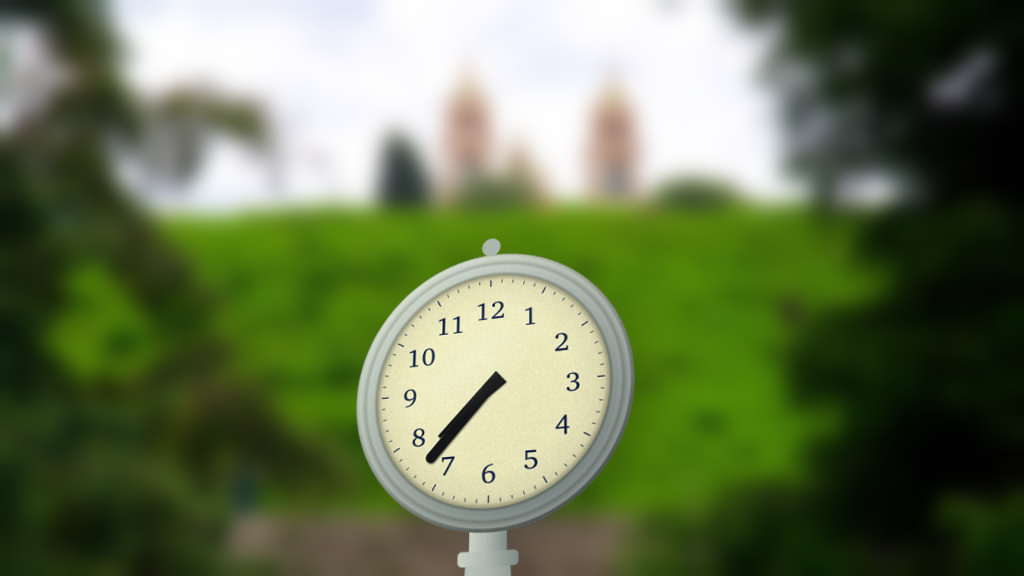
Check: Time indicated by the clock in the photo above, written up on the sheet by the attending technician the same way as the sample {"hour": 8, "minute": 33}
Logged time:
{"hour": 7, "minute": 37}
